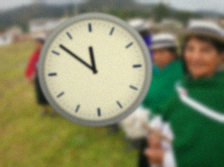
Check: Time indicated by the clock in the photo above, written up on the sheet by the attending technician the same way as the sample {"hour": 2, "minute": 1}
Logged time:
{"hour": 11, "minute": 52}
